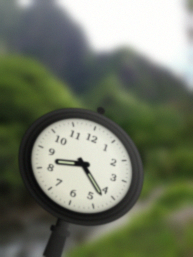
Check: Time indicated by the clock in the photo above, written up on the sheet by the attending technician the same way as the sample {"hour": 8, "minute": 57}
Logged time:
{"hour": 8, "minute": 22}
